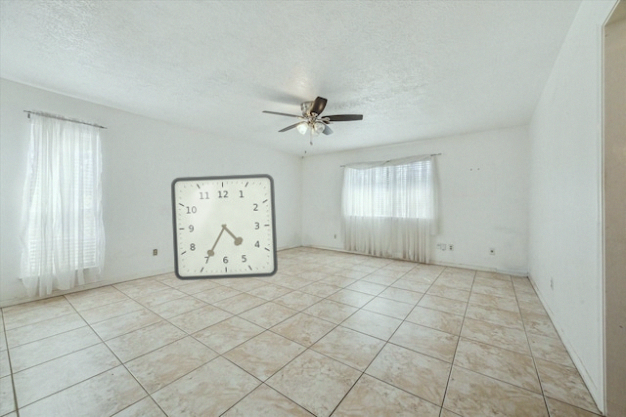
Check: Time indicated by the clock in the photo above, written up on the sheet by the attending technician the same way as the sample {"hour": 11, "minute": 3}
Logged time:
{"hour": 4, "minute": 35}
